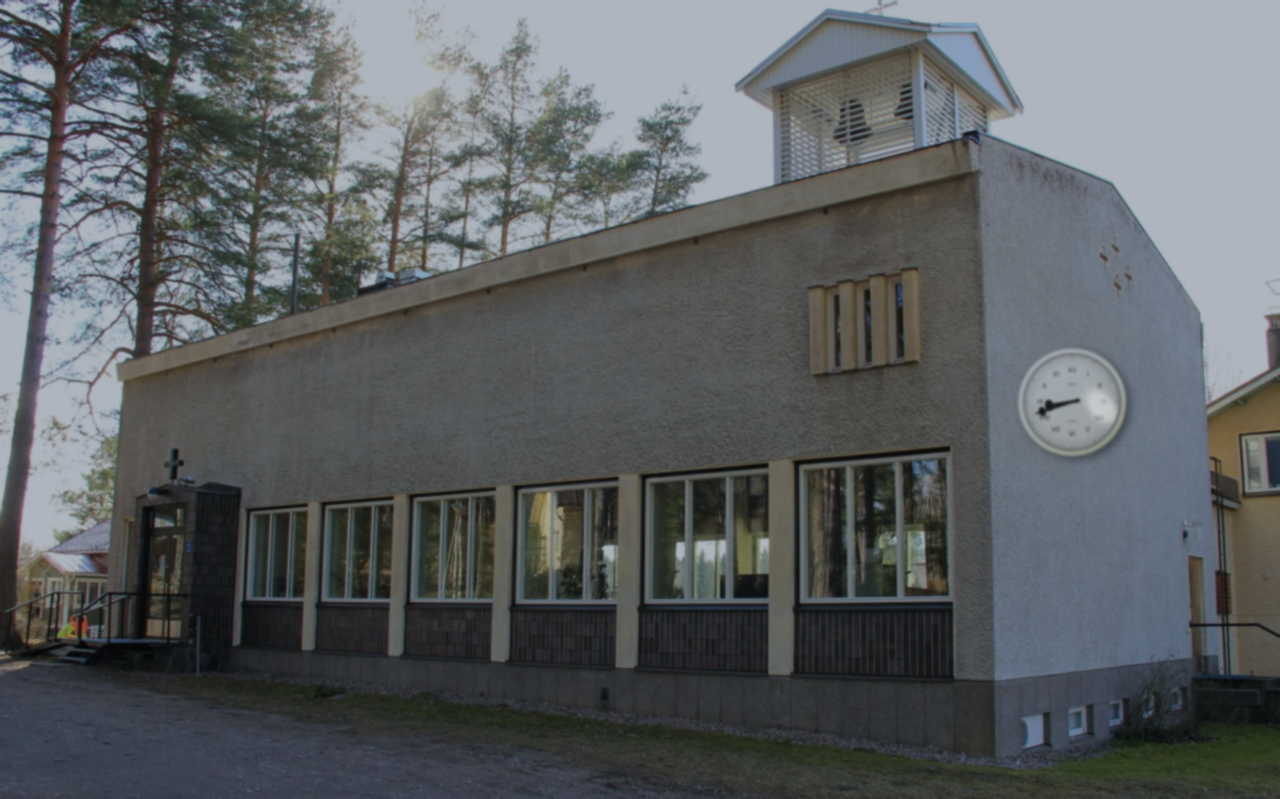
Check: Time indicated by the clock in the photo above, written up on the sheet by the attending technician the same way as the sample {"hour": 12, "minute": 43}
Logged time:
{"hour": 8, "minute": 42}
